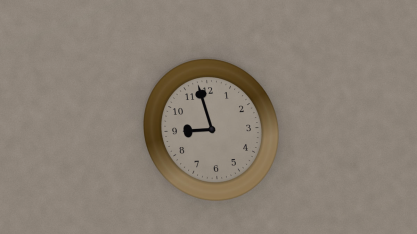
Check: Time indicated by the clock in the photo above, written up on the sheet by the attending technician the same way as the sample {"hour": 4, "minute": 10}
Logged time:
{"hour": 8, "minute": 58}
